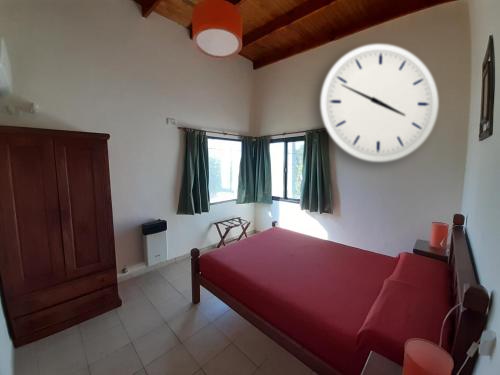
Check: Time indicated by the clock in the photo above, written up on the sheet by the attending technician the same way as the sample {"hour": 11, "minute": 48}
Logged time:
{"hour": 3, "minute": 49}
